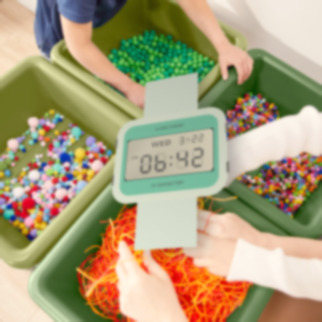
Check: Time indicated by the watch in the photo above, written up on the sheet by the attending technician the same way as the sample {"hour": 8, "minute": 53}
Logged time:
{"hour": 6, "minute": 42}
